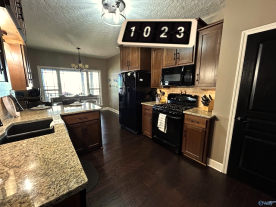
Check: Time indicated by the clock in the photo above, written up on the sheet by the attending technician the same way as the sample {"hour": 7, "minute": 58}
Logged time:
{"hour": 10, "minute": 23}
